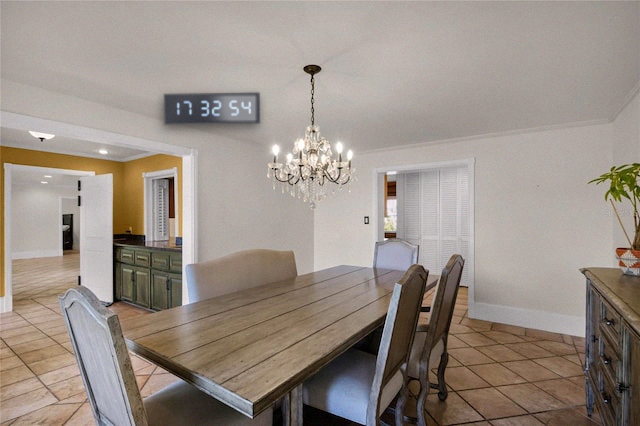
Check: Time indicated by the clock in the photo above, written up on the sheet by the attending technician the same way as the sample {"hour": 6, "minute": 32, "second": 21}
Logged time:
{"hour": 17, "minute": 32, "second": 54}
